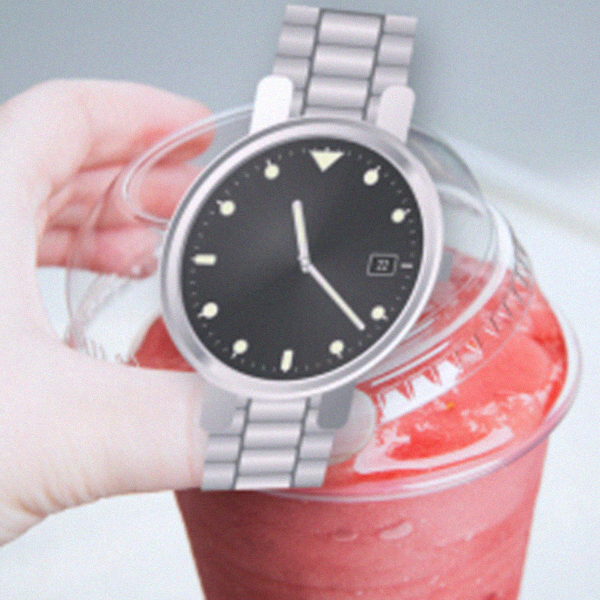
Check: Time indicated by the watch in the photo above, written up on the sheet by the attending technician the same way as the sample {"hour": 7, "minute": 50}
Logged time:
{"hour": 11, "minute": 22}
